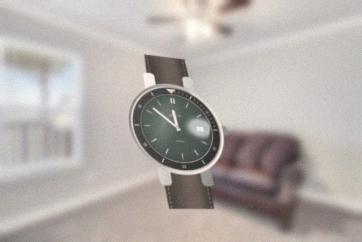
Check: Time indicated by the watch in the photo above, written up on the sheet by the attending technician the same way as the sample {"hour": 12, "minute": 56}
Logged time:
{"hour": 11, "minute": 52}
